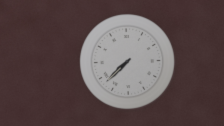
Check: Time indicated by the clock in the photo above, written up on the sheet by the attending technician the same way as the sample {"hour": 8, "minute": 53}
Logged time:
{"hour": 7, "minute": 38}
